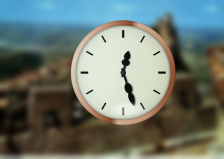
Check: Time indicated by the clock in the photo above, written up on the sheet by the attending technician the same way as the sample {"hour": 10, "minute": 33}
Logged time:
{"hour": 12, "minute": 27}
